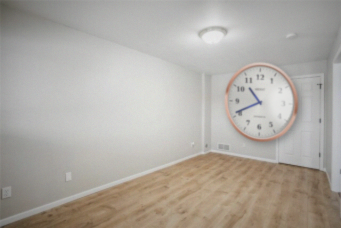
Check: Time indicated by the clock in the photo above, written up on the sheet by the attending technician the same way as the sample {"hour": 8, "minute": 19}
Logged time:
{"hour": 10, "minute": 41}
